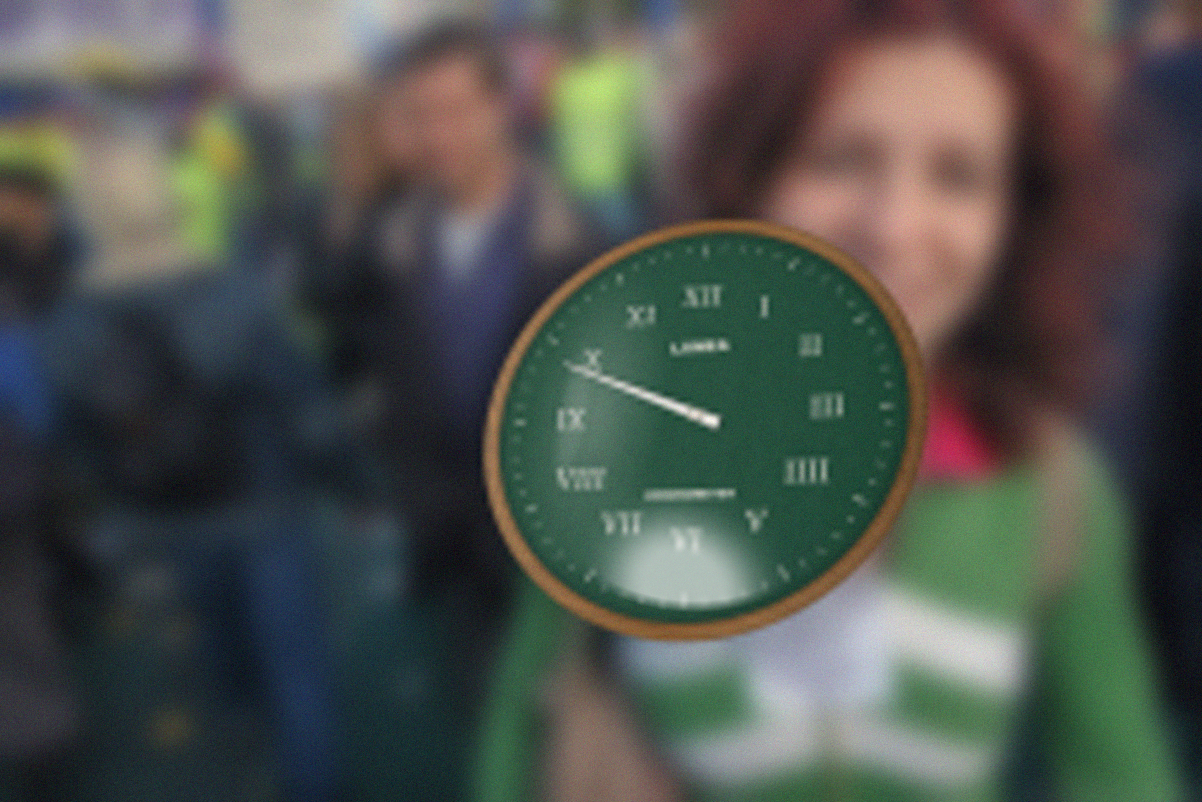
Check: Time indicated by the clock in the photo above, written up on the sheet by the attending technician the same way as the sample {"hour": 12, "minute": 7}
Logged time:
{"hour": 9, "minute": 49}
